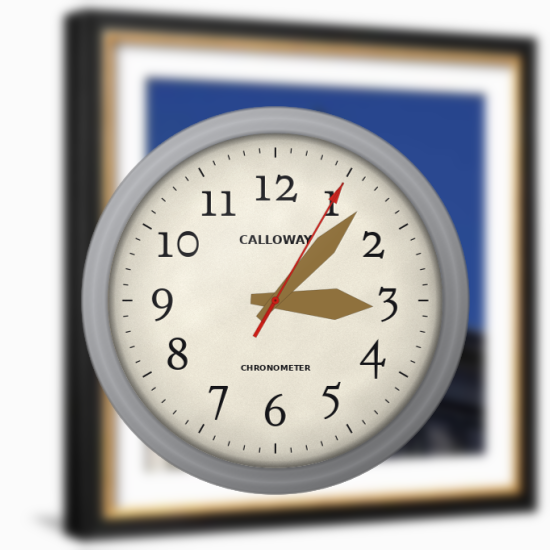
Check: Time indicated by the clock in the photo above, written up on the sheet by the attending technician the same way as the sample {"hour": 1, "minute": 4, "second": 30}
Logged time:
{"hour": 3, "minute": 7, "second": 5}
